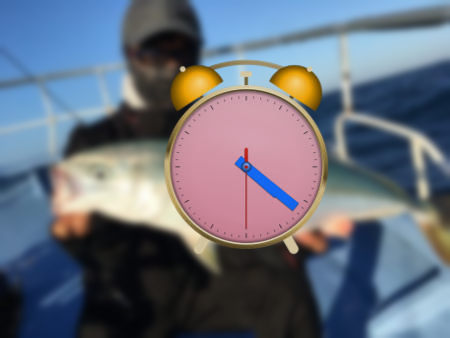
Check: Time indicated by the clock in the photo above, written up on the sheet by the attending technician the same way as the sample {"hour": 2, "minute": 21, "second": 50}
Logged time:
{"hour": 4, "minute": 21, "second": 30}
